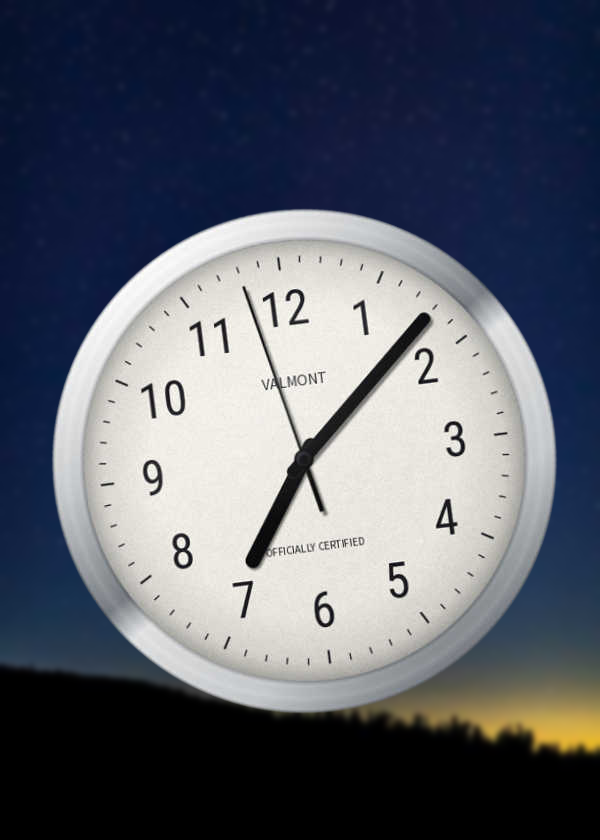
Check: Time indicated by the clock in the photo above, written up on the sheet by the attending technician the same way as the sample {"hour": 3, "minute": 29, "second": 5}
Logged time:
{"hour": 7, "minute": 7, "second": 58}
